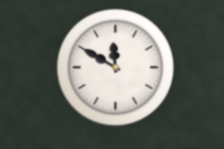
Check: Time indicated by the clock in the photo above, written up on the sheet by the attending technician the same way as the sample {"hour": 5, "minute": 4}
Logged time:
{"hour": 11, "minute": 50}
